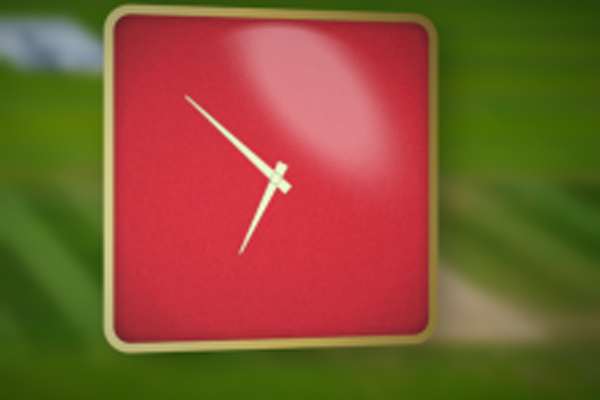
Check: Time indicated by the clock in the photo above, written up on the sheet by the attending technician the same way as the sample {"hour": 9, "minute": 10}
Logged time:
{"hour": 6, "minute": 52}
